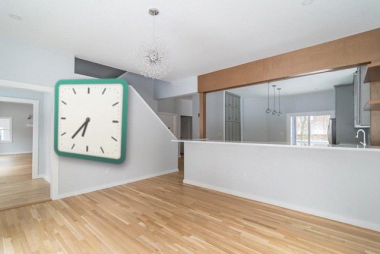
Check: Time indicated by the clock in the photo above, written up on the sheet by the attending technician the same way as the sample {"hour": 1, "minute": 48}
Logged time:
{"hour": 6, "minute": 37}
